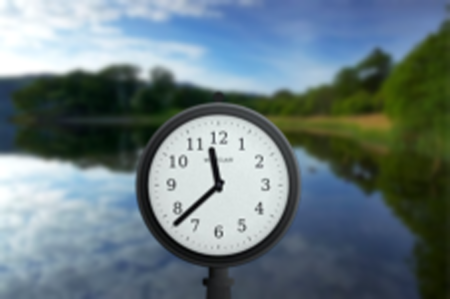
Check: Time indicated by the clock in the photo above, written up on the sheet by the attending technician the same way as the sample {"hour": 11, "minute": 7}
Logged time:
{"hour": 11, "minute": 38}
